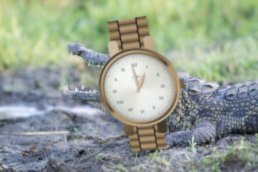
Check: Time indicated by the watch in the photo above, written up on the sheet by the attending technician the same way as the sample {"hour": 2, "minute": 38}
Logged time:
{"hour": 12, "minute": 59}
